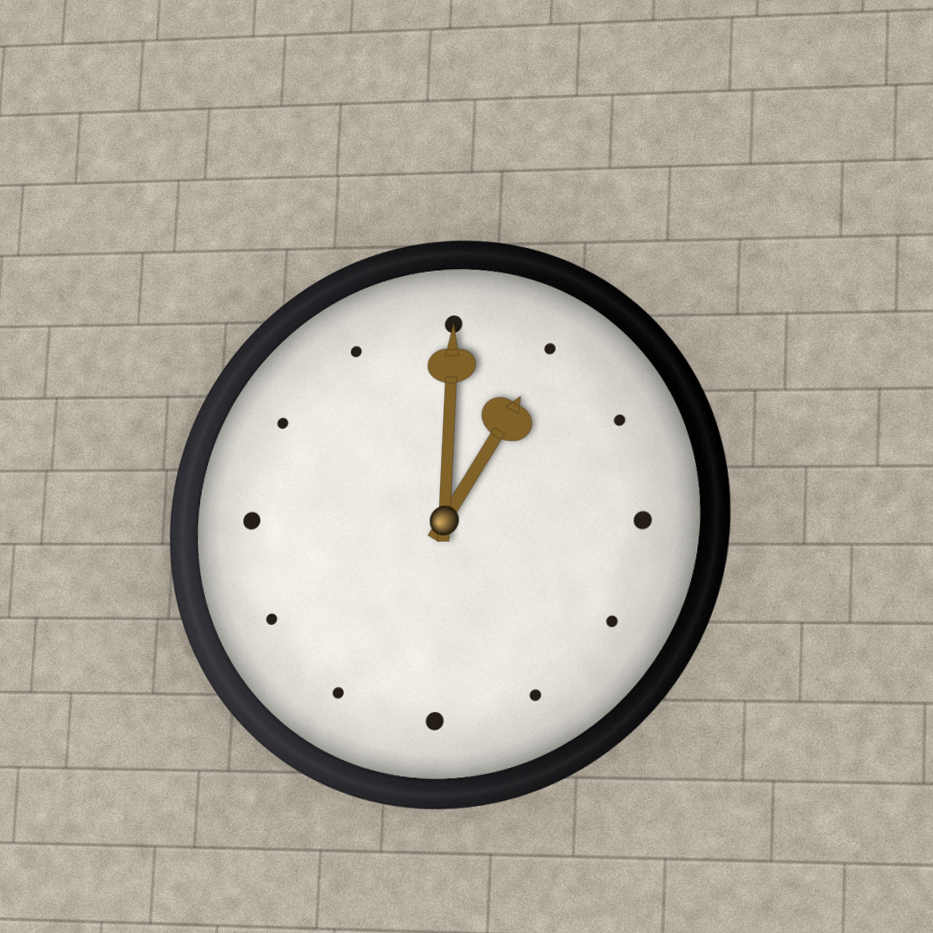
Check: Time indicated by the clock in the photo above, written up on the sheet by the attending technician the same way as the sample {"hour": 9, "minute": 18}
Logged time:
{"hour": 1, "minute": 0}
